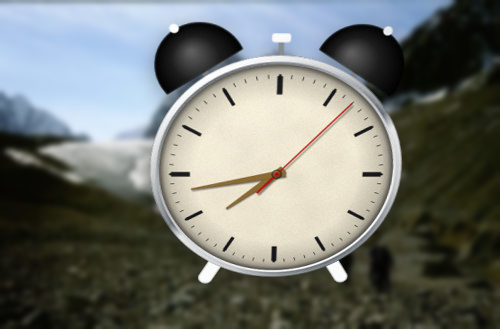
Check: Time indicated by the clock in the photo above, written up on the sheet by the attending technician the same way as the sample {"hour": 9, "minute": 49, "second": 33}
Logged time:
{"hour": 7, "minute": 43, "second": 7}
